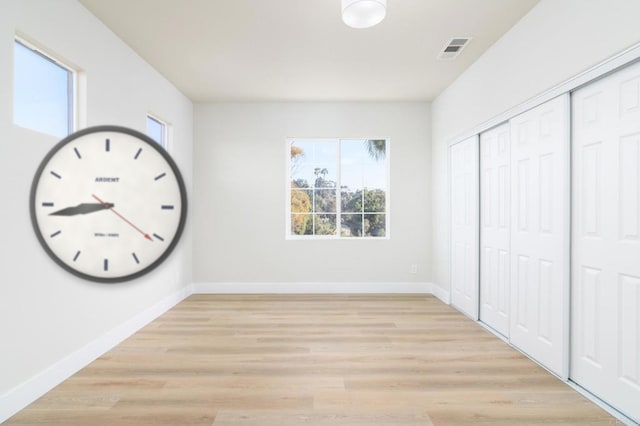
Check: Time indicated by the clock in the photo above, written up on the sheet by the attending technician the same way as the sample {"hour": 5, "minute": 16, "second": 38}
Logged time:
{"hour": 8, "minute": 43, "second": 21}
